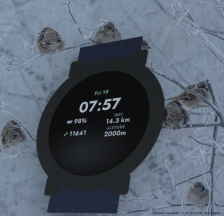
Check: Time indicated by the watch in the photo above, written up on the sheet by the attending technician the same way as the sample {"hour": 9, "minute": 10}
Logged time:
{"hour": 7, "minute": 57}
